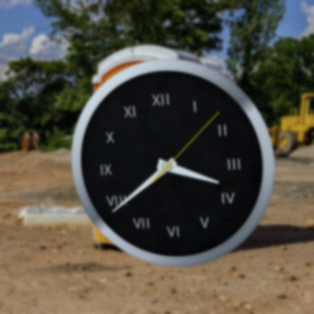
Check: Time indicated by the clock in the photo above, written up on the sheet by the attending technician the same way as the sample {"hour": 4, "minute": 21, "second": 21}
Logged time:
{"hour": 3, "minute": 39, "second": 8}
